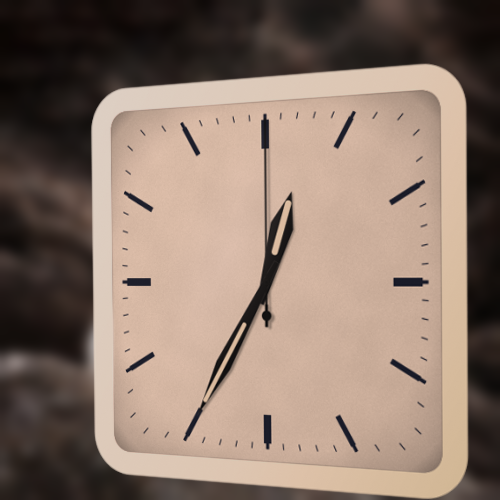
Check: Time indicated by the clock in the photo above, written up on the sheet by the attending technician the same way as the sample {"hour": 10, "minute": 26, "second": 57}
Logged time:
{"hour": 12, "minute": 35, "second": 0}
